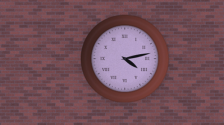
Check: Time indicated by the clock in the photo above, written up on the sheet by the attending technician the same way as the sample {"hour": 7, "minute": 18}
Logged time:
{"hour": 4, "minute": 13}
